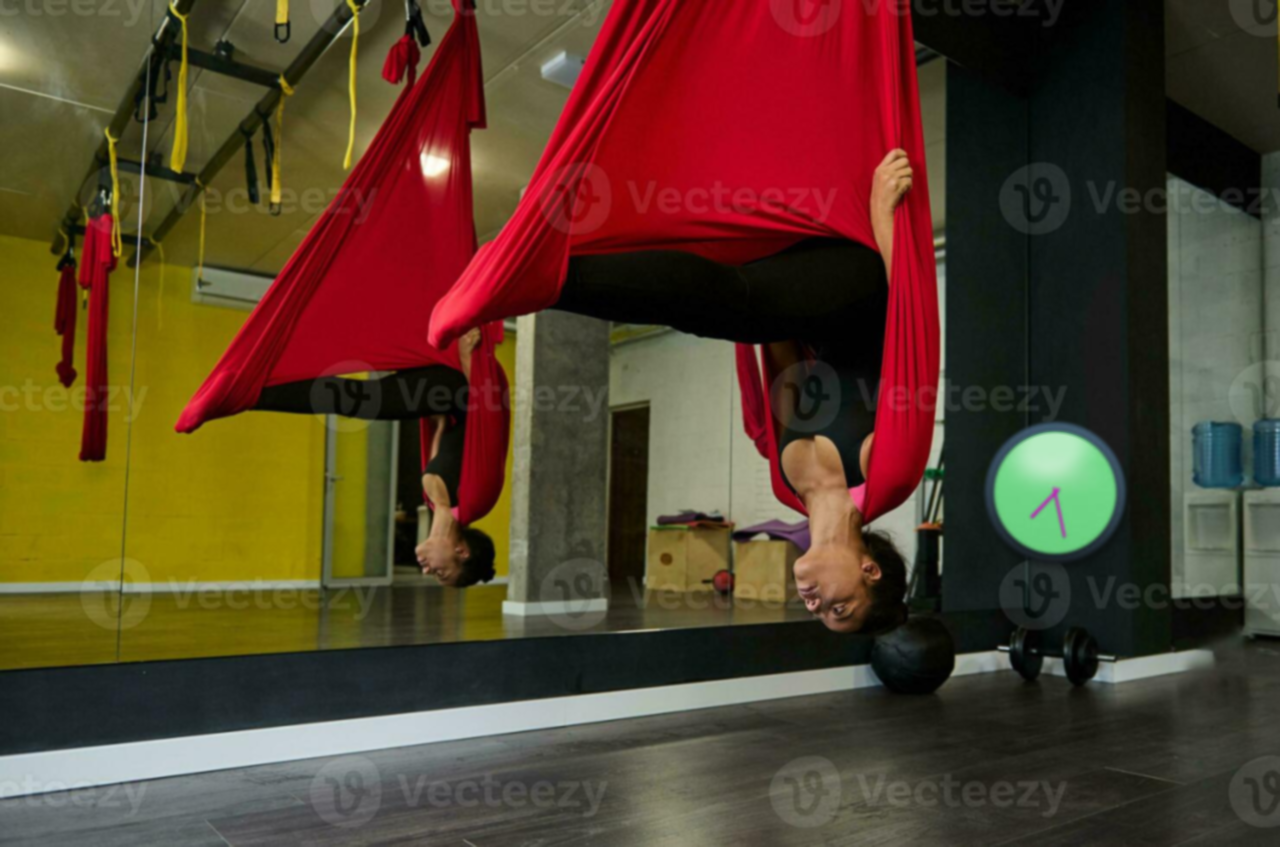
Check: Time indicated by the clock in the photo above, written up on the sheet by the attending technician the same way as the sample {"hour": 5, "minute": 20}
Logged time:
{"hour": 7, "minute": 28}
